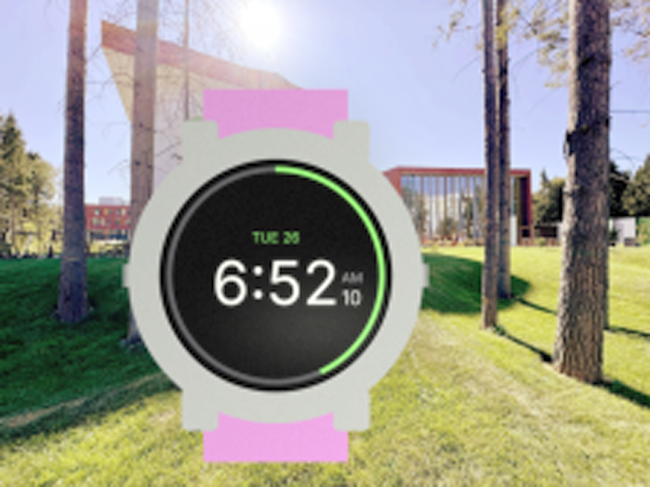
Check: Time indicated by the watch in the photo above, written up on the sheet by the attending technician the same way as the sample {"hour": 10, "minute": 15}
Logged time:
{"hour": 6, "minute": 52}
